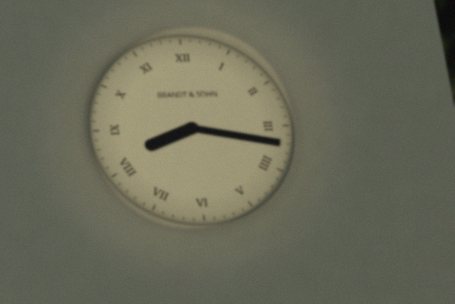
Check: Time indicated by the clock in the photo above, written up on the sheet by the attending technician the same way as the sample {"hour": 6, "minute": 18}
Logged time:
{"hour": 8, "minute": 17}
